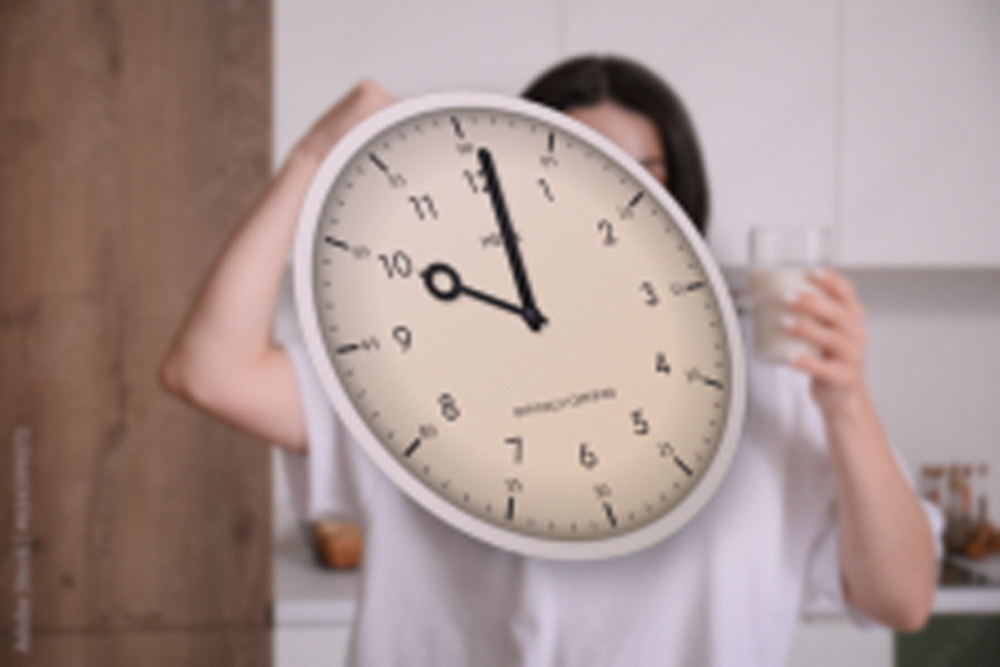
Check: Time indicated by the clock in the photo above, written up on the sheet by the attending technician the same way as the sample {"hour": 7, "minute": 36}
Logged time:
{"hour": 10, "minute": 1}
